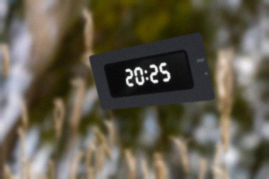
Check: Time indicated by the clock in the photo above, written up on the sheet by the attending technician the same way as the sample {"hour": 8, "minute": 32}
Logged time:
{"hour": 20, "minute": 25}
